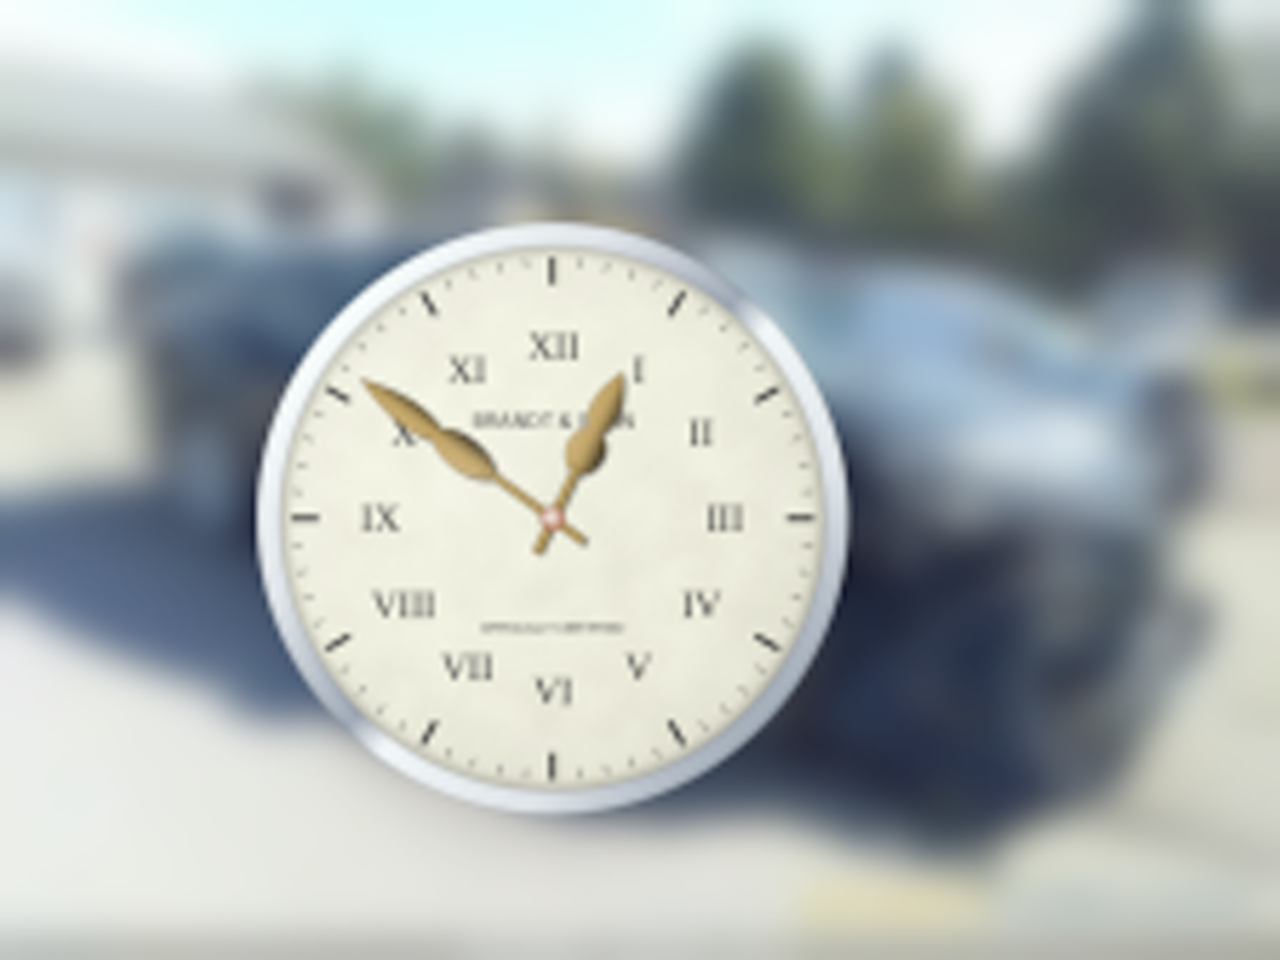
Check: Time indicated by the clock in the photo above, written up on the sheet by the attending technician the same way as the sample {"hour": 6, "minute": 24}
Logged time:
{"hour": 12, "minute": 51}
